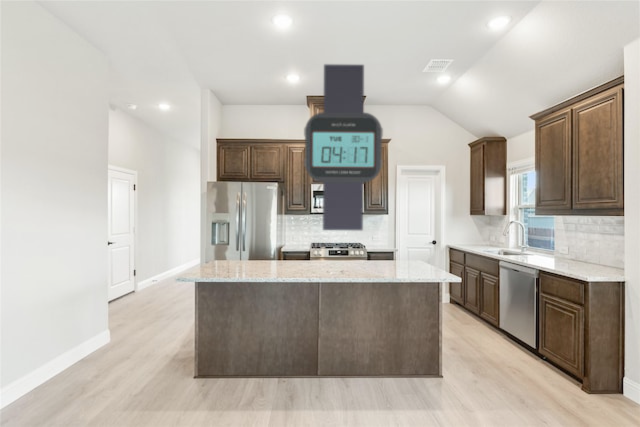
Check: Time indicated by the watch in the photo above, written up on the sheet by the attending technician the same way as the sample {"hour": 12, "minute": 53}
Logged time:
{"hour": 4, "minute": 17}
